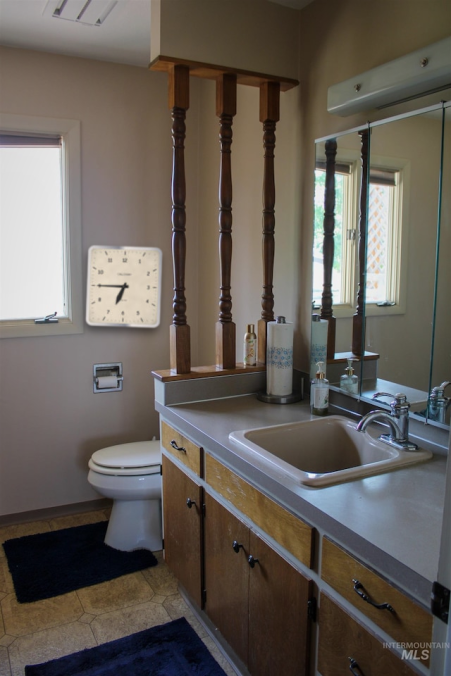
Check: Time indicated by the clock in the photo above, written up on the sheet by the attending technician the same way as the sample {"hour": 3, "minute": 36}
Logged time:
{"hour": 6, "minute": 45}
